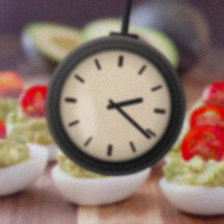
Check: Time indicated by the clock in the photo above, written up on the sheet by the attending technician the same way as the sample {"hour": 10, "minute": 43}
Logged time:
{"hour": 2, "minute": 21}
